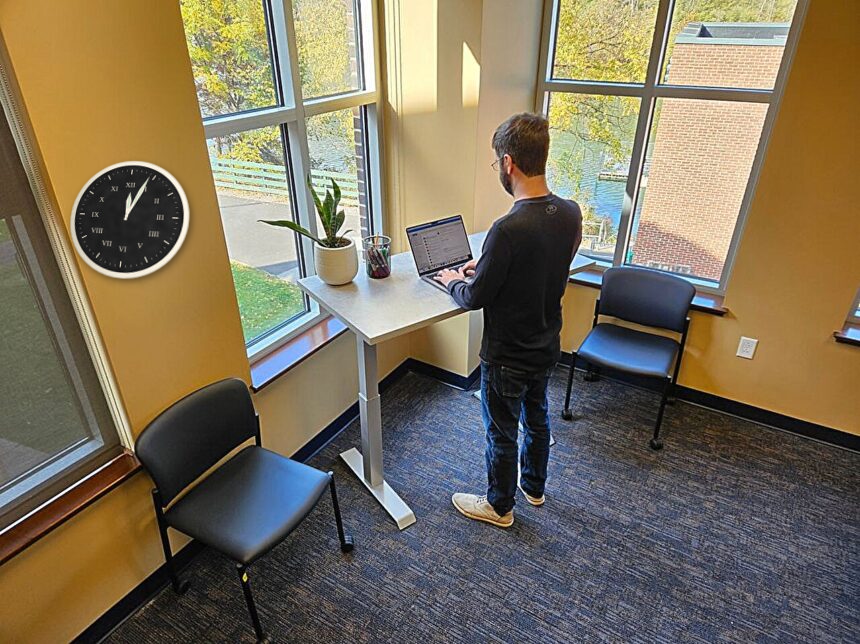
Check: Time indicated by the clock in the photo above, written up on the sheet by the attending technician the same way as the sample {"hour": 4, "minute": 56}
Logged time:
{"hour": 12, "minute": 4}
